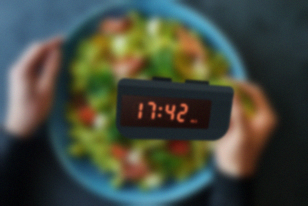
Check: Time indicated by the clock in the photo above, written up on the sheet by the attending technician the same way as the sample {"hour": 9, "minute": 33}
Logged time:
{"hour": 17, "minute": 42}
